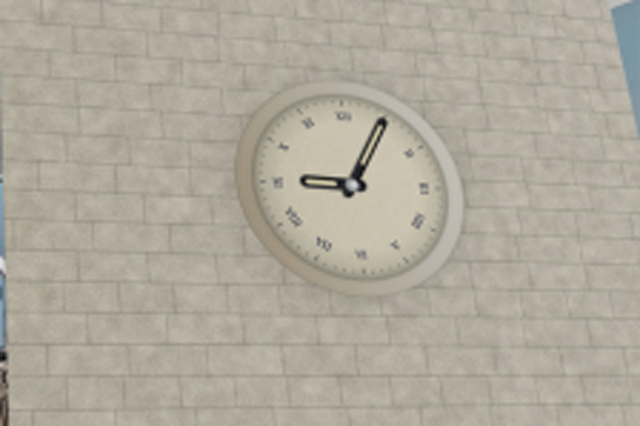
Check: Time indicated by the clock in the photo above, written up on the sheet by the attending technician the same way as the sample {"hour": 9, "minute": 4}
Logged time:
{"hour": 9, "minute": 5}
